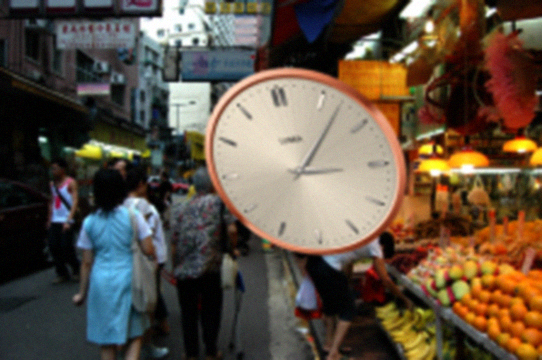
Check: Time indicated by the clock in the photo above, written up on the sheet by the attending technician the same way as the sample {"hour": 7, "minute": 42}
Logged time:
{"hour": 3, "minute": 7}
